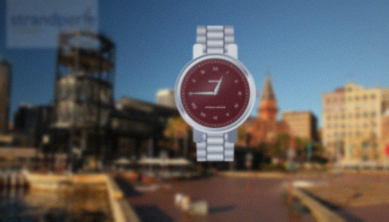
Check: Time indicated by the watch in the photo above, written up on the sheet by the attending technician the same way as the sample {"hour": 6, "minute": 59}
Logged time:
{"hour": 12, "minute": 45}
